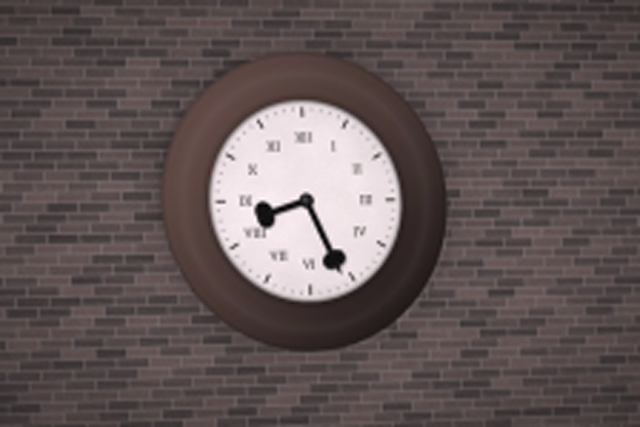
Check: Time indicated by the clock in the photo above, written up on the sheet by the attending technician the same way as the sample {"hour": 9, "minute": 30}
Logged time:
{"hour": 8, "minute": 26}
